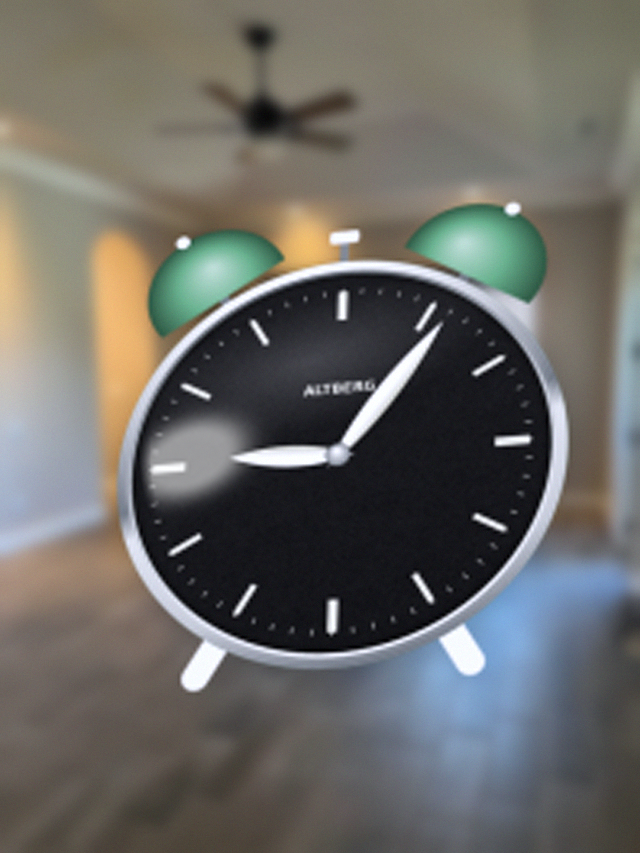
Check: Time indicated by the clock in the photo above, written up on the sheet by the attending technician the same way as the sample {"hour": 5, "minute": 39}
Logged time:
{"hour": 9, "minute": 6}
